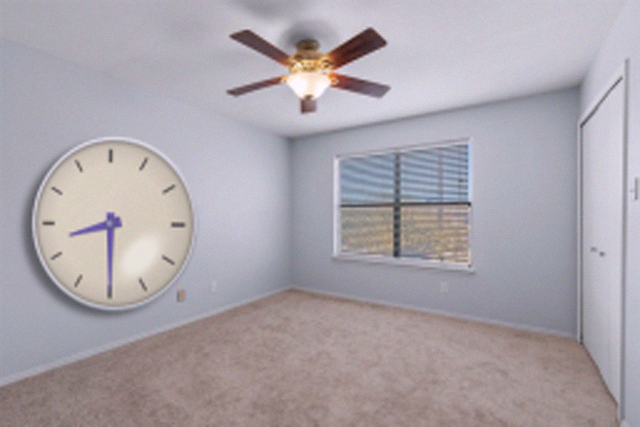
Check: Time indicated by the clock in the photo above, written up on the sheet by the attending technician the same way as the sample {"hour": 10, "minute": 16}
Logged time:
{"hour": 8, "minute": 30}
